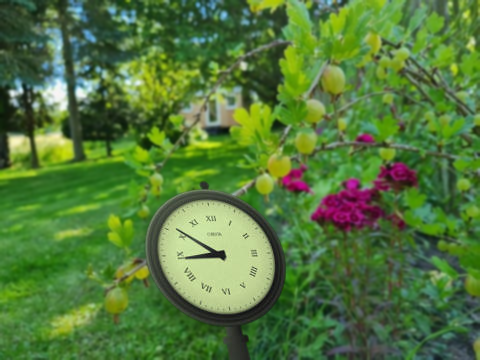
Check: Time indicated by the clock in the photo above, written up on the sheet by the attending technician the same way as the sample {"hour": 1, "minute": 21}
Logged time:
{"hour": 8, "minute": 51}
